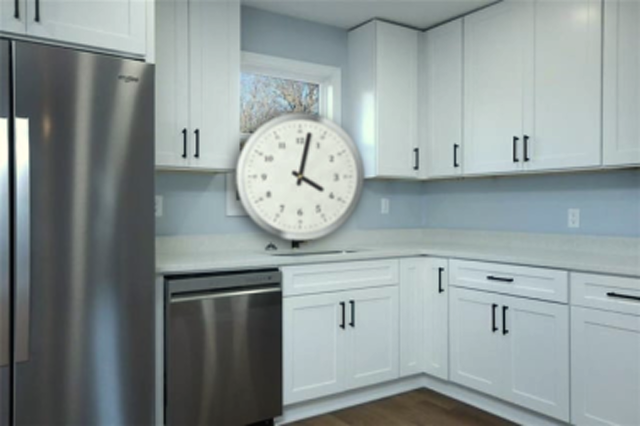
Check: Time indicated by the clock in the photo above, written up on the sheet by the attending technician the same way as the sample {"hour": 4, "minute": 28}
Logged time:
{"hour": 4, "minute": 2}
